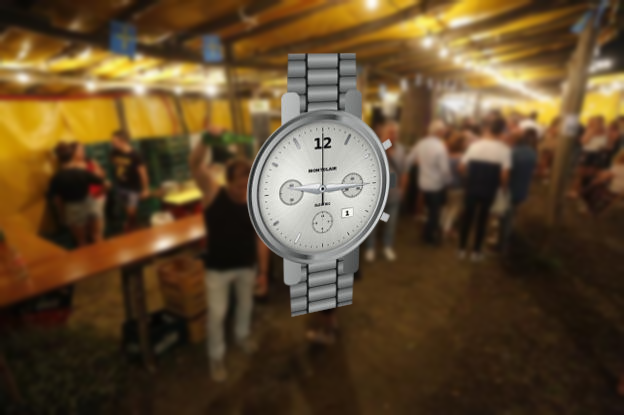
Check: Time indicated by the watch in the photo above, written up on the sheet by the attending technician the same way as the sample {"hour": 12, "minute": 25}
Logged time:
{"hour": 9, "minute": 15}
